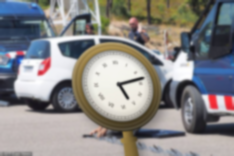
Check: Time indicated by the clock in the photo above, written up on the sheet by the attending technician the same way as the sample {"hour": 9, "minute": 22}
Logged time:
{"hour": 5, "minute": 13}
